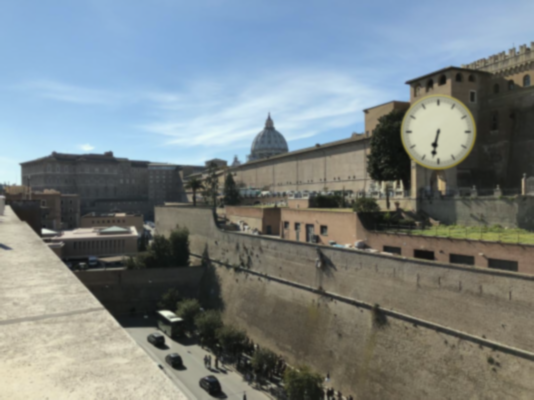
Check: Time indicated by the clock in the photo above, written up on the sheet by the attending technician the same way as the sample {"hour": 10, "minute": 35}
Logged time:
{"hour": 6, "minute": 32}
